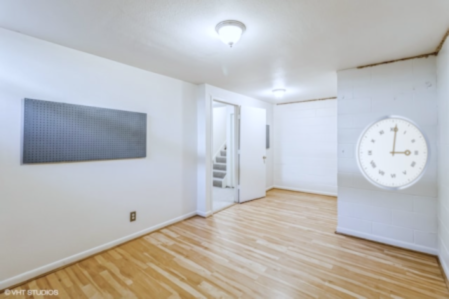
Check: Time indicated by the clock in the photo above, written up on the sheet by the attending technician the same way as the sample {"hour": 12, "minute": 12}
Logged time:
{"hour": 3, "minute": 1}
